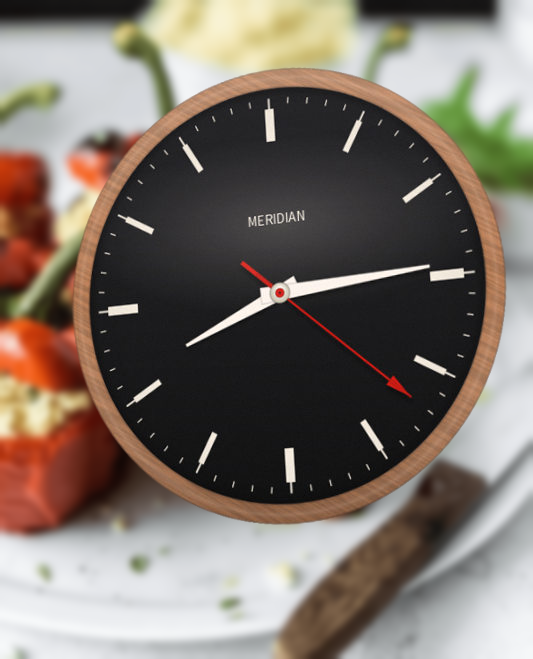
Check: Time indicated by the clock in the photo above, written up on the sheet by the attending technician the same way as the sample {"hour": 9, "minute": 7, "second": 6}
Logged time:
{"hour": 8, "minute": 14, "second": 22}
